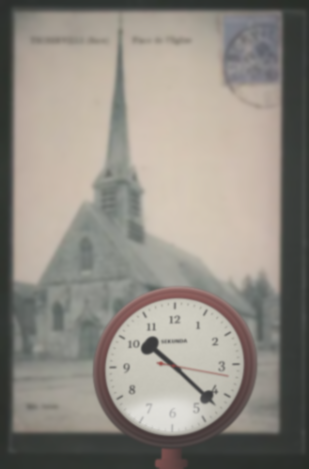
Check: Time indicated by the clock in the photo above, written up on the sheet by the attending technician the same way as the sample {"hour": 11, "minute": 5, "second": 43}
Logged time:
{"hour": 10, "minute": 22, "second": 17}
